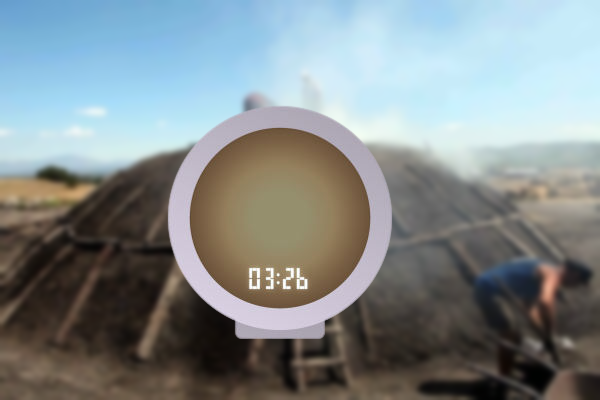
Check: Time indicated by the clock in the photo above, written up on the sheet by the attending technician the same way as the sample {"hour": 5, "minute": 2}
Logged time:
{"hour": 3, "minute": 26}
